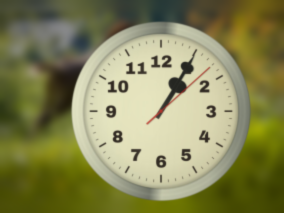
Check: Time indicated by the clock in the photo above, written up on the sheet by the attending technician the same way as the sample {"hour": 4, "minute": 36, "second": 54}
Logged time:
{"hour": 1, "minute": 5, "second": 8}
